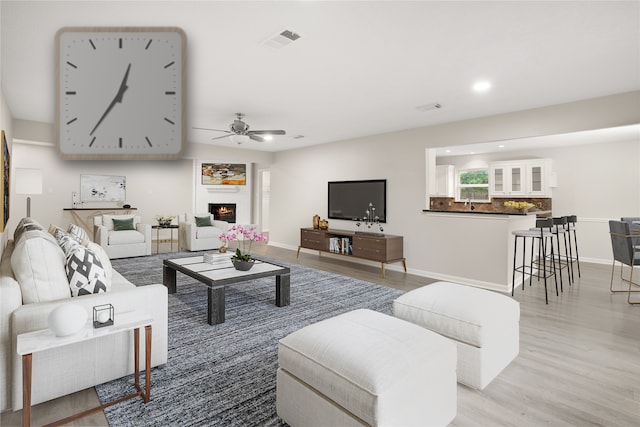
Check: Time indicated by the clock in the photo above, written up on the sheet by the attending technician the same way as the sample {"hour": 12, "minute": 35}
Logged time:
{"hour": 12, "minute": 36}
